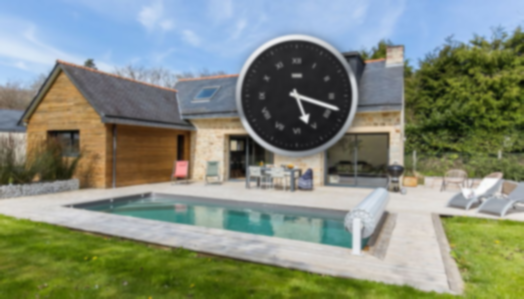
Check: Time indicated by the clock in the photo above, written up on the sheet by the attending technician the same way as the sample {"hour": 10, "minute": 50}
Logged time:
{"hour": 5, "minute": 18}
